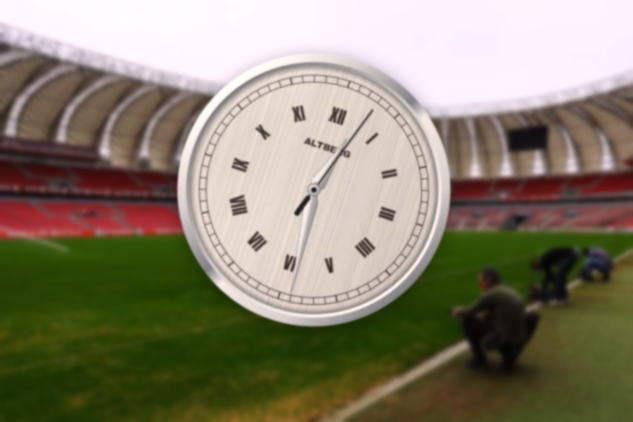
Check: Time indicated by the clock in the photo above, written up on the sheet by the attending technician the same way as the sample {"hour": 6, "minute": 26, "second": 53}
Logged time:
{"hour": 12, "minute": 29, "second": 3}
